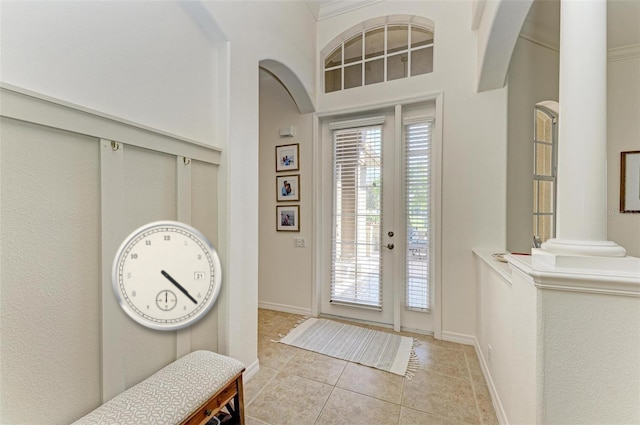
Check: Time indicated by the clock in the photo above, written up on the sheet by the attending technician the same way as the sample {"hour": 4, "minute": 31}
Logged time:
{"hour": 4, "minute": 22}
